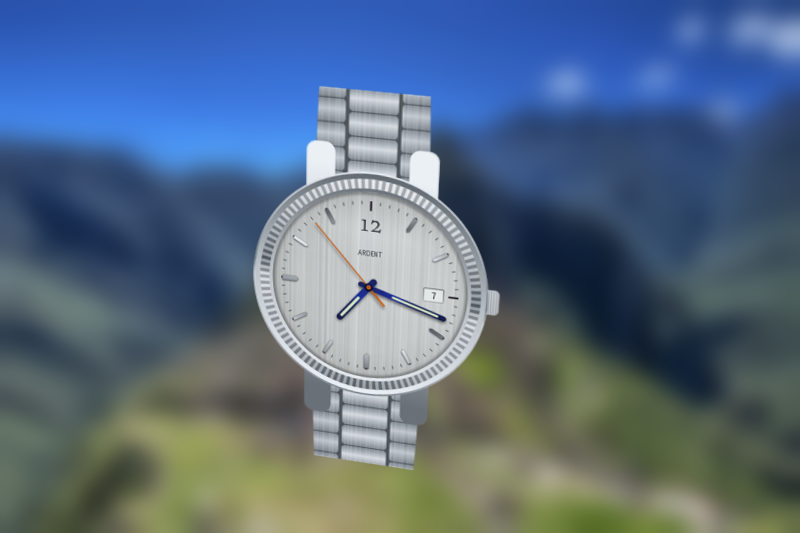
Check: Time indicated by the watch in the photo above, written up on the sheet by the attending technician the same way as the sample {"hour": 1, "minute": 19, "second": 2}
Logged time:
{"hour": 7, "minute": 17, "second": 53}
